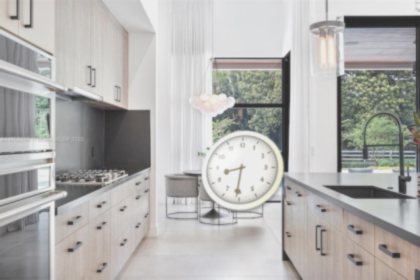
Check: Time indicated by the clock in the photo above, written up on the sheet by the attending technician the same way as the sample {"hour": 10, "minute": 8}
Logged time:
{"hour": 8, "minute": 31}
